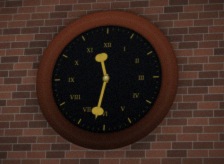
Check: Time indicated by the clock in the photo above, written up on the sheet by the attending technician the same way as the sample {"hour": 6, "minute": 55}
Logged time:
{"hour": 11, "minute": 32}
